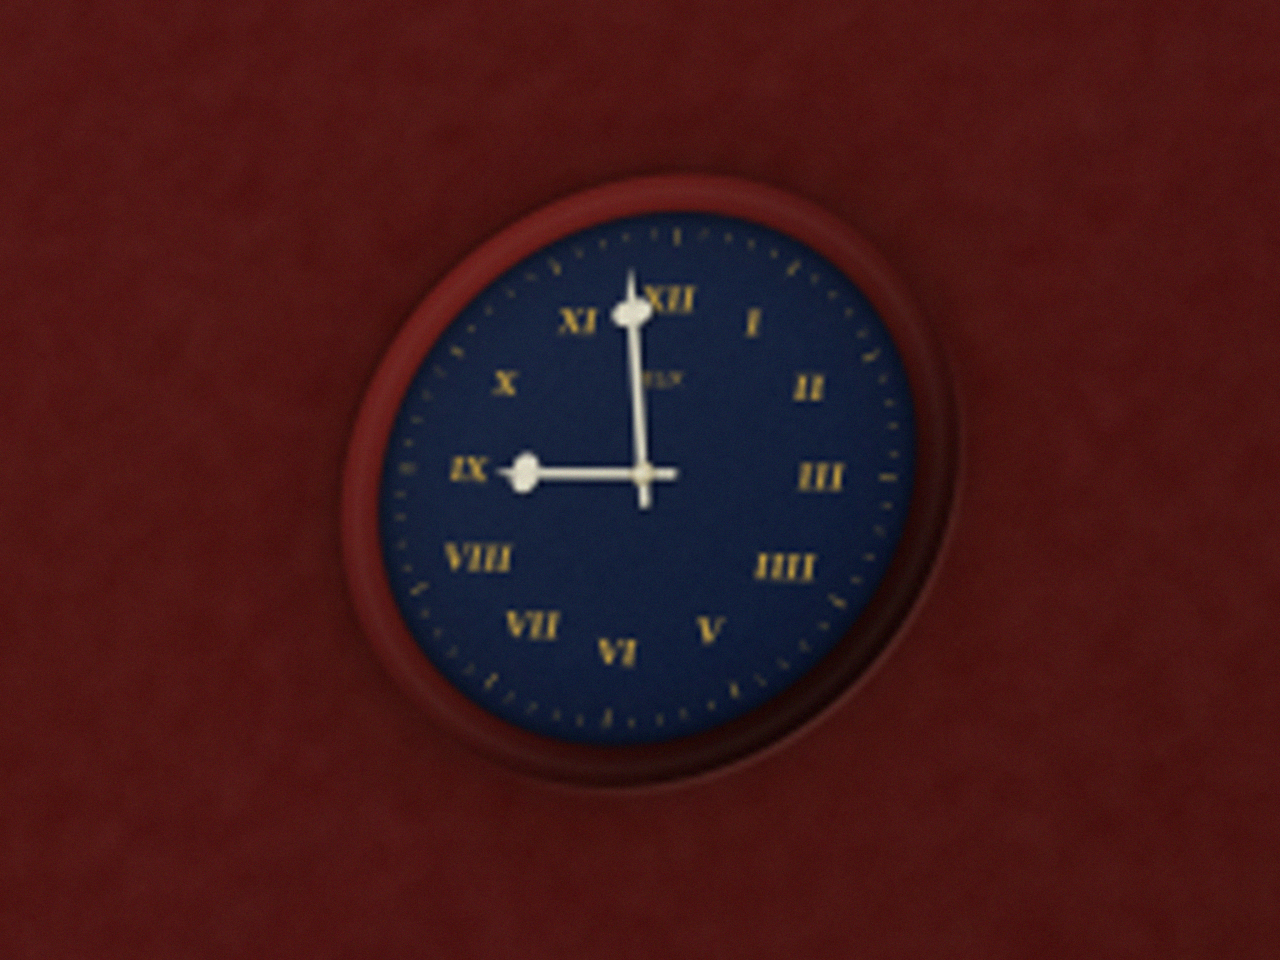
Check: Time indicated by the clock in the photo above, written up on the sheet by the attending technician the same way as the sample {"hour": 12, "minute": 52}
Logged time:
{"hour": 8, "minute": 58}
